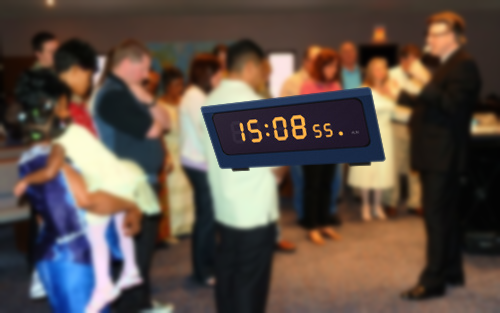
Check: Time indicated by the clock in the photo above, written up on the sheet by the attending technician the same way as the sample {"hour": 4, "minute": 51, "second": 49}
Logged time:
{"hour": 15, "minute": 8, "second": 55}
